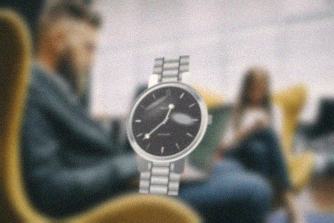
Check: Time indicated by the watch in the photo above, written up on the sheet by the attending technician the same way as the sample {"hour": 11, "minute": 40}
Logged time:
{"hour": 12, "minute": 38}
